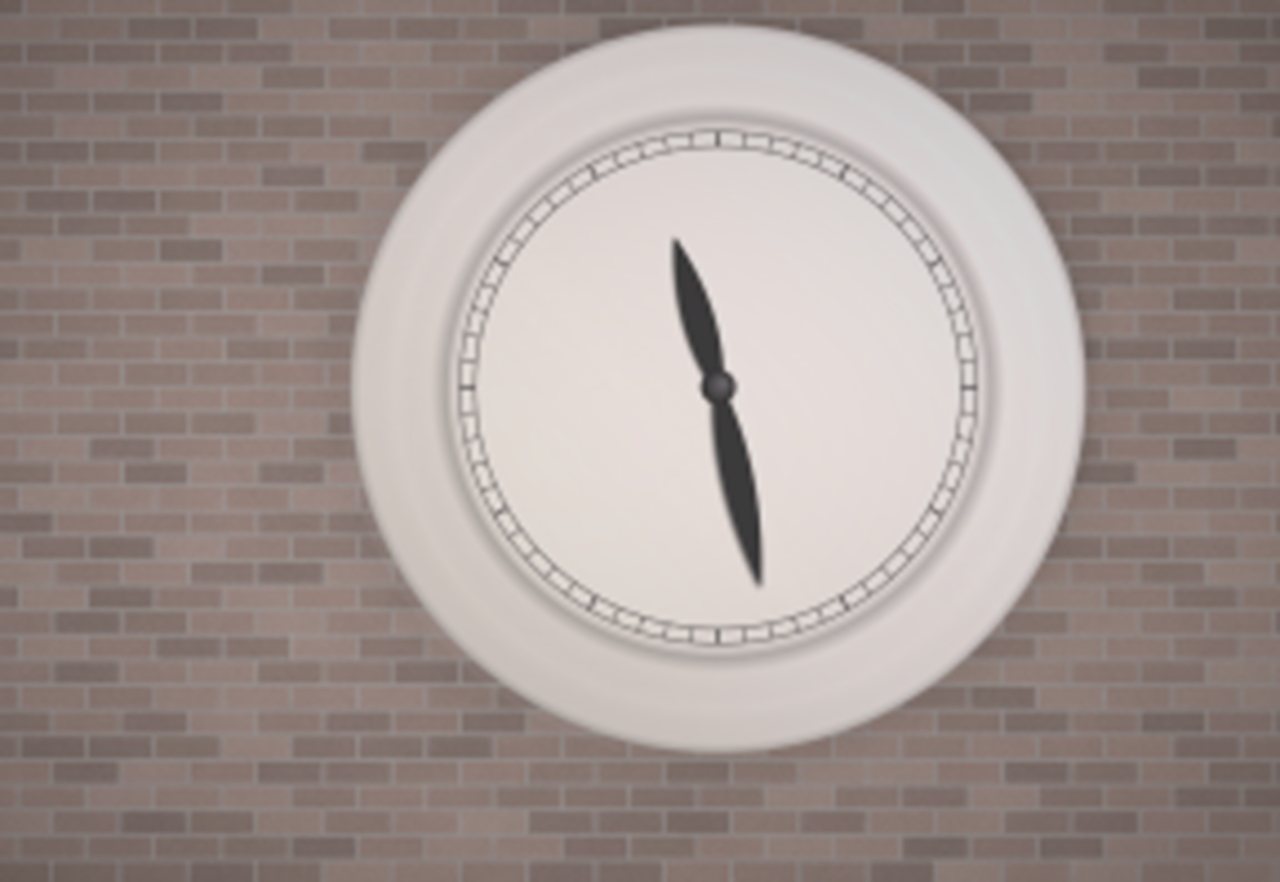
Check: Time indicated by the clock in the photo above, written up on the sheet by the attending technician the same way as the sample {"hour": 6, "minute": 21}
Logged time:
{"hour": 11, "minute": 28}
